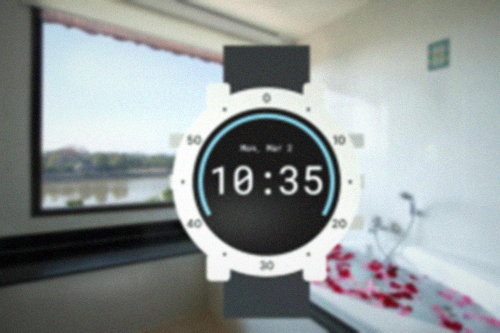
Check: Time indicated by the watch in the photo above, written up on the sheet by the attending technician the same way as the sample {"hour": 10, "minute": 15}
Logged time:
{"hour": 10, "minute": 35}
